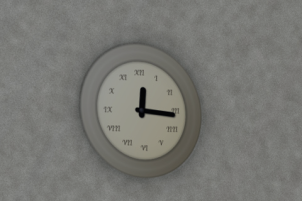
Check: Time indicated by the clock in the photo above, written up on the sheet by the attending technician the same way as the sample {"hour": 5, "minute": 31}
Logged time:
{"hour": 12, "minute": 16}
